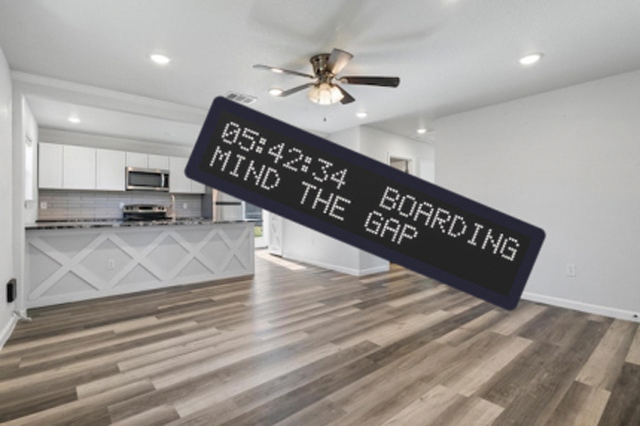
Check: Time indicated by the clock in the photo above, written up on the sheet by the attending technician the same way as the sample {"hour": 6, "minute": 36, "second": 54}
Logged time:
{"hour": 5, "minute": 42, "second": 34}
